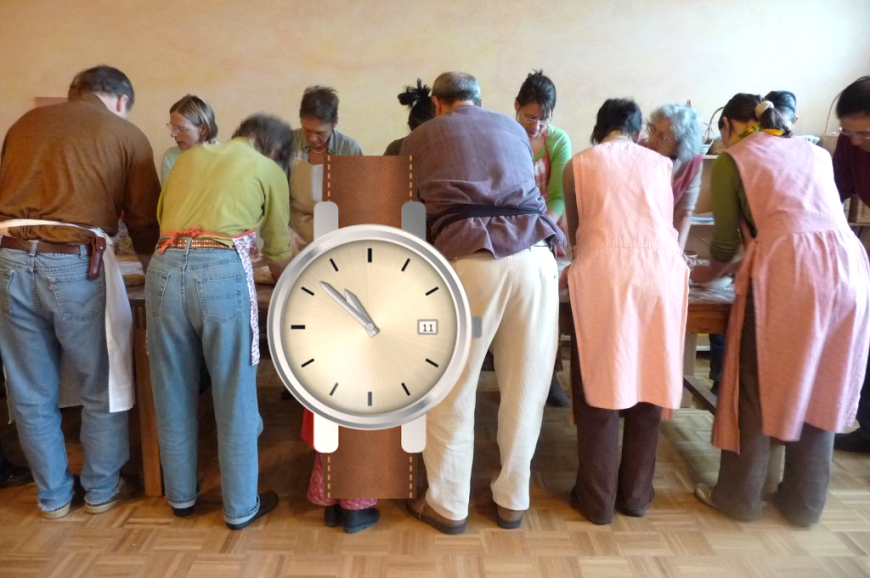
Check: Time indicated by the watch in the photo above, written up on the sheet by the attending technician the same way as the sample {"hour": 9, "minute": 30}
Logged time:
{"hour": 10, "minute": 52}
